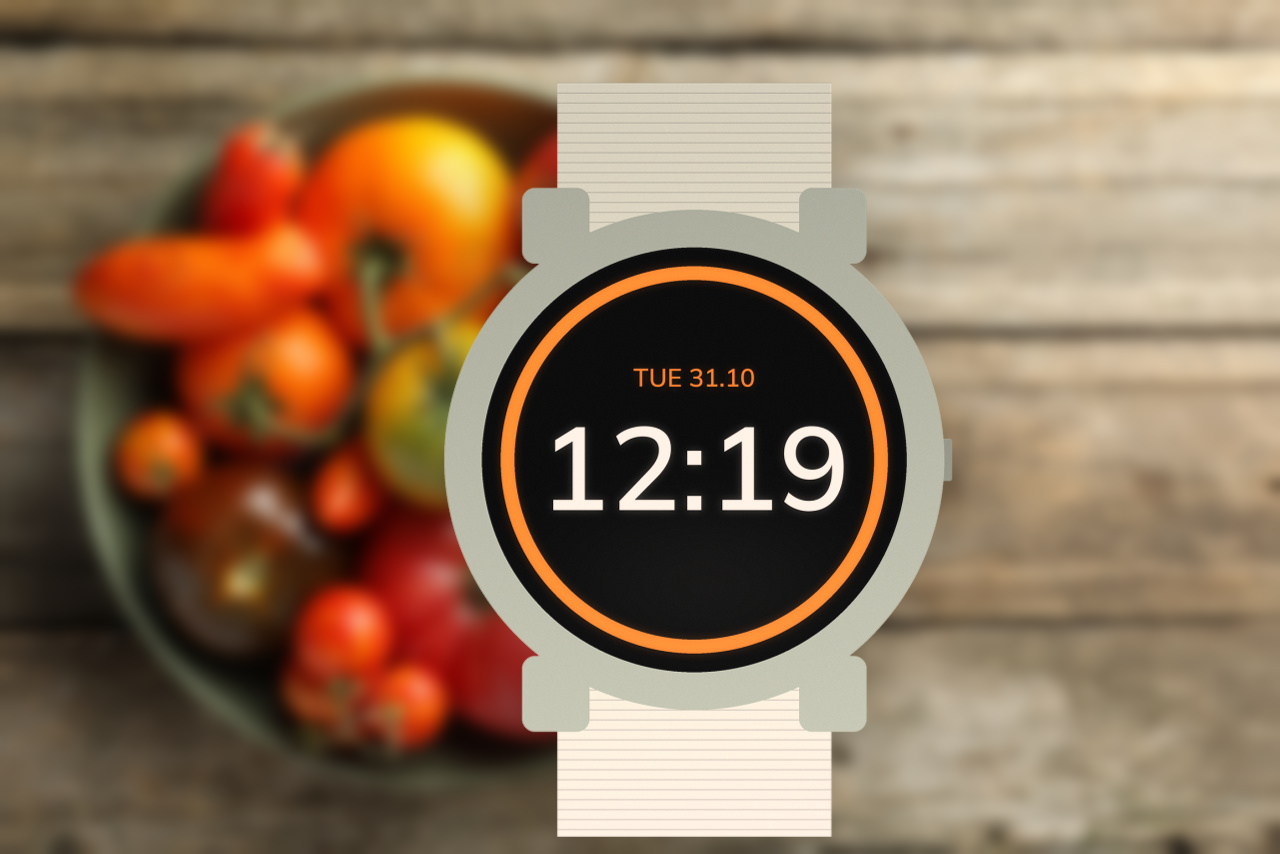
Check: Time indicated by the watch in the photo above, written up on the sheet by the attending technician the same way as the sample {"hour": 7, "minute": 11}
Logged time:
{"hour": 12, "minute": 19}
